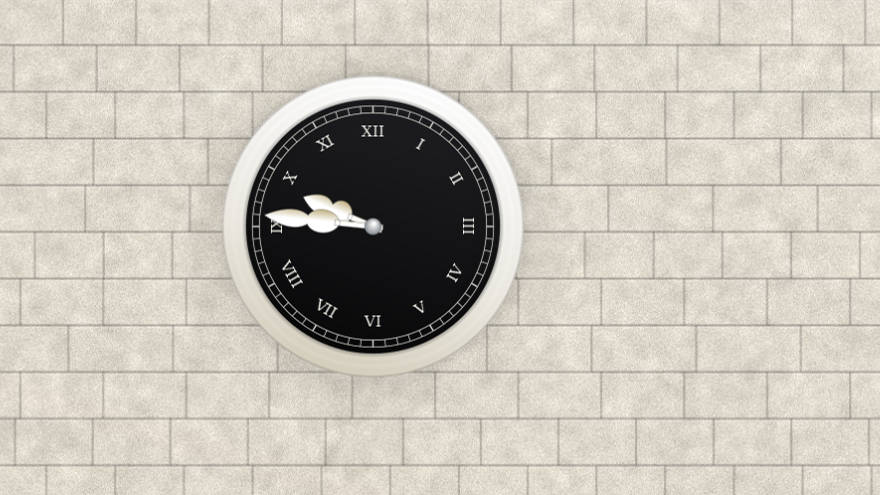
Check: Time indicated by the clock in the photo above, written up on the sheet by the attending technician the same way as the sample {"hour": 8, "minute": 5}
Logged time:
{"hour": 9, "minute": 46}
